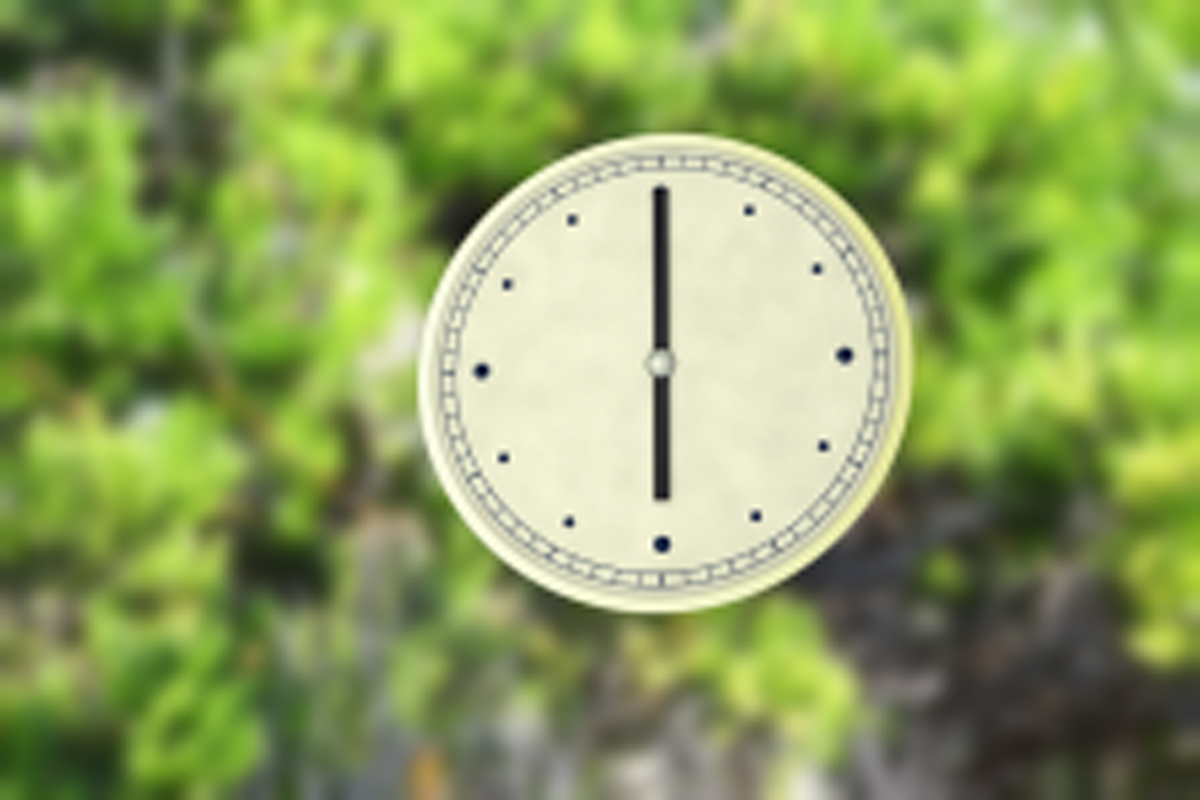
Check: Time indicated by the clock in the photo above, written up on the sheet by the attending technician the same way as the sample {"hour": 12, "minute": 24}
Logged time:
{"hour": 6, "minute": 0}
